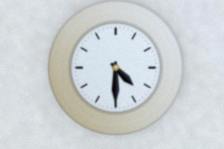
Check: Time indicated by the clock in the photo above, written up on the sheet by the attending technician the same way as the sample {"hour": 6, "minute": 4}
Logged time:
{"hour": 4, "minute": 30}
